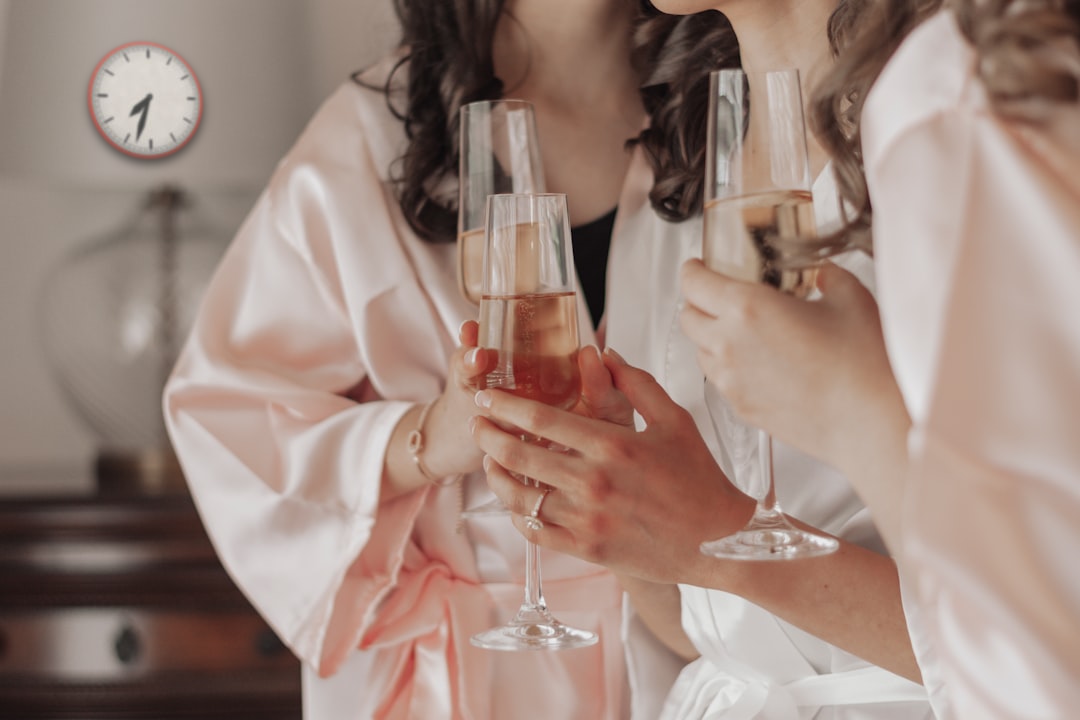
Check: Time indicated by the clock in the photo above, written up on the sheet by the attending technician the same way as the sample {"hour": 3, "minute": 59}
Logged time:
{"hour": 7, "minute": 33}
